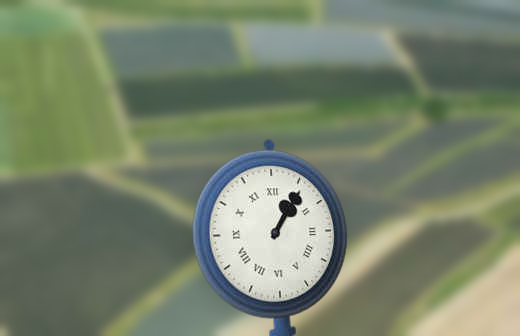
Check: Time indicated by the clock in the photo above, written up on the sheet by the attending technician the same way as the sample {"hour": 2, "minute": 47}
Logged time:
{"hour": 1, "minute": 6}
